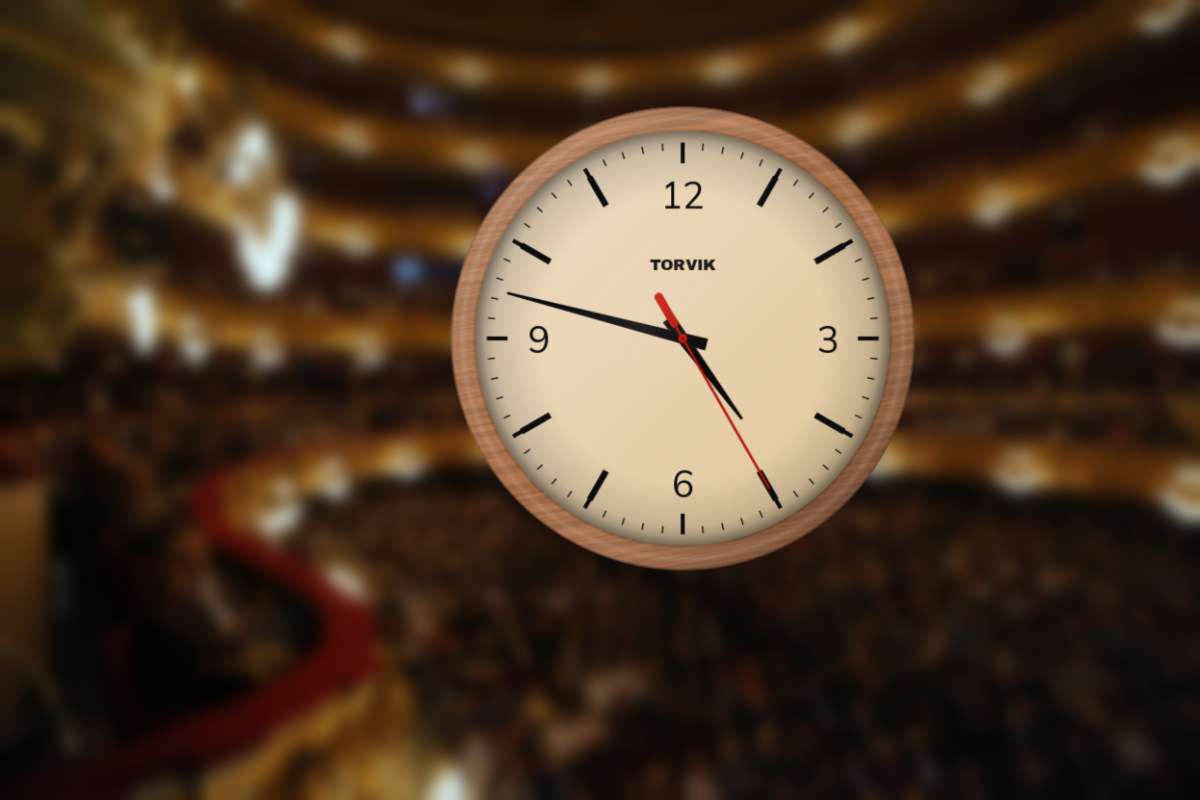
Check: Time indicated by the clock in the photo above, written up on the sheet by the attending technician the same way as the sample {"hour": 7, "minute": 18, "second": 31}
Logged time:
{"hour": 4, "minute": 47, "second": 25}
